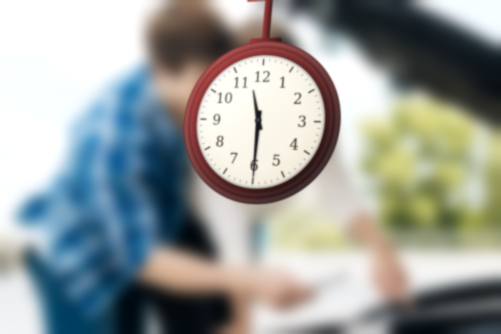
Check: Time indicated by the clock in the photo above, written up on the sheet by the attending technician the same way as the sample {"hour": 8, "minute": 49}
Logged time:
{"hour": 11, "minute": 30}
